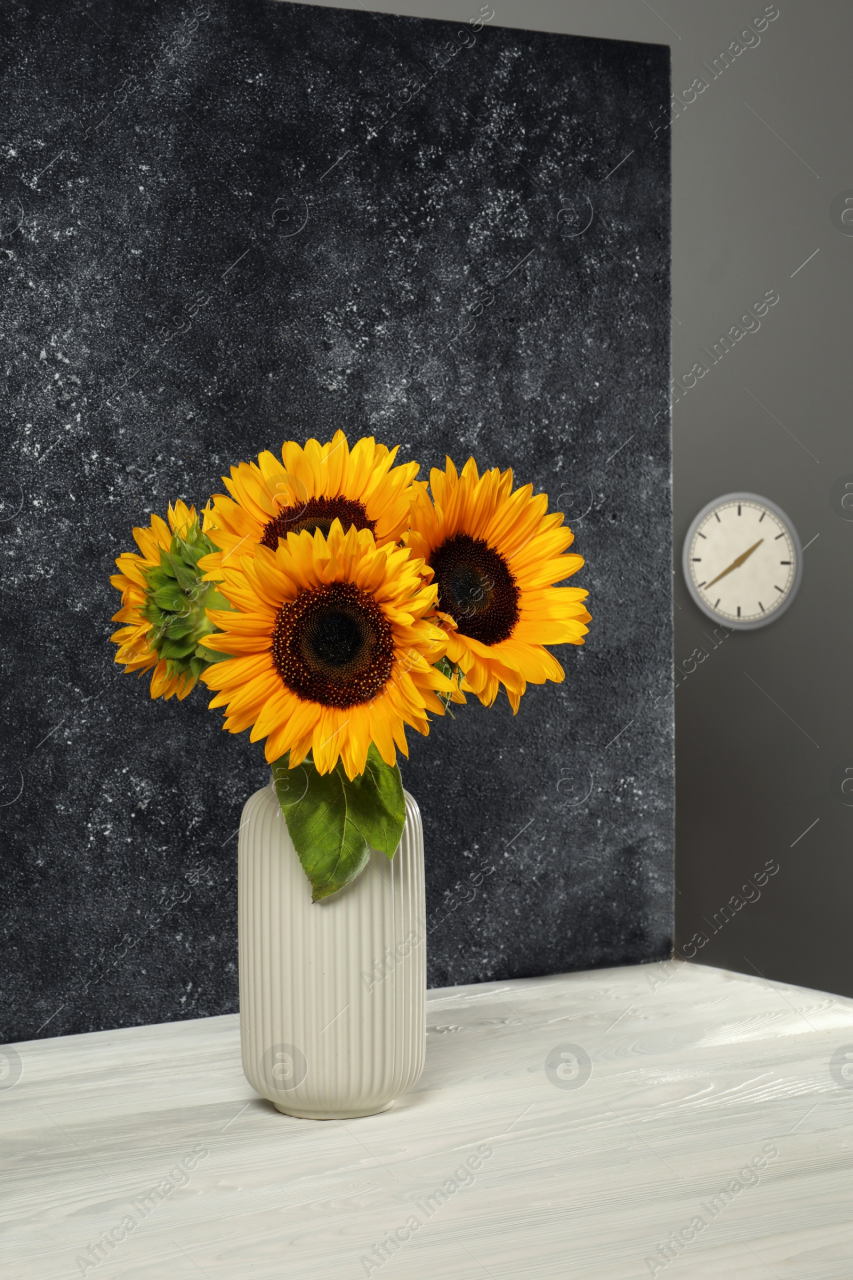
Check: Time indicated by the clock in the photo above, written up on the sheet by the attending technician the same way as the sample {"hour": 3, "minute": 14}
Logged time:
{"hour": 1, "minute": 39}
